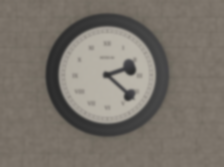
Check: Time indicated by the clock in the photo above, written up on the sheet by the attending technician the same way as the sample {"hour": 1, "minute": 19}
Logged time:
{"hour": 2, "minute": 22}
